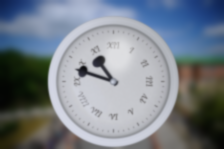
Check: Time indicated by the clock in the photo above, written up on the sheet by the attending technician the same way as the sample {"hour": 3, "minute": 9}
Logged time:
{"hour": 10, "minute": 48}
